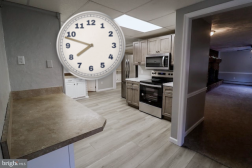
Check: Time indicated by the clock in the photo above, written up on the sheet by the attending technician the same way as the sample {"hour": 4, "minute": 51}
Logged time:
{"hour": 7, "minute": 48}
